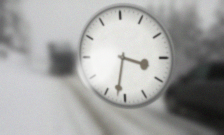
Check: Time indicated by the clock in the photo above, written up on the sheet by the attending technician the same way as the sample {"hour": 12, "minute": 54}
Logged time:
{"hour": 3, "minute": 32}
